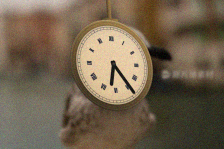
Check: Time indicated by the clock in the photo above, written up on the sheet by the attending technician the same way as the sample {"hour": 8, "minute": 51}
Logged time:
{"hour": 6, "minute": 24}
